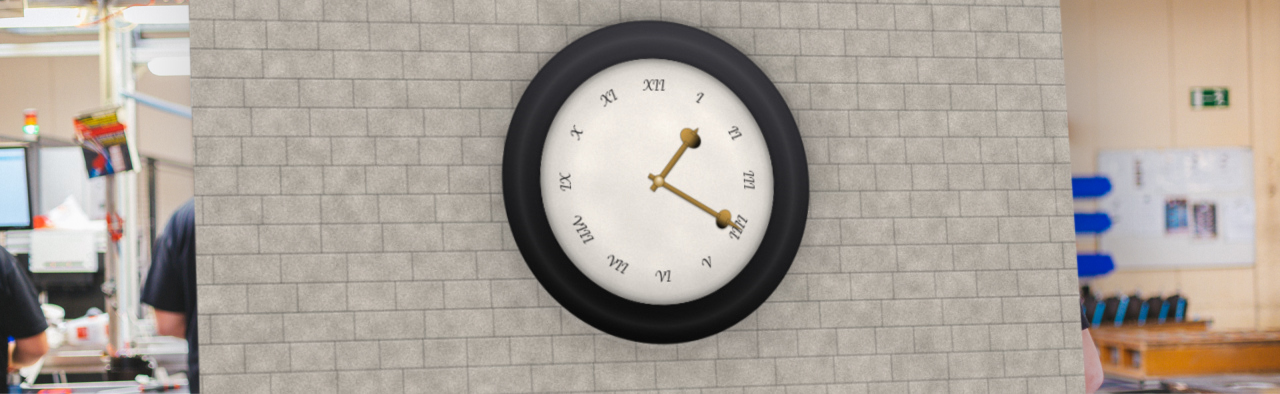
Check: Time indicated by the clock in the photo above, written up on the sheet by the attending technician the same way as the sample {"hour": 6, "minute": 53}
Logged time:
{"hour": 1, "minute": 20}
